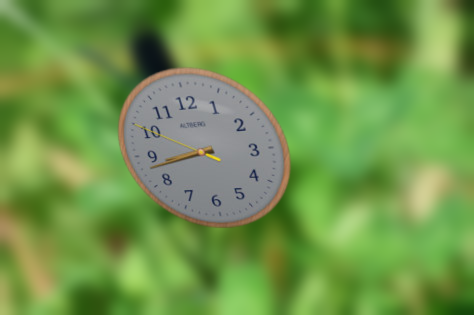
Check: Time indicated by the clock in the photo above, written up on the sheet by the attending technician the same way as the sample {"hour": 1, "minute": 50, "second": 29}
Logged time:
{"hour": 8, "minute": 42, "second": 50}
